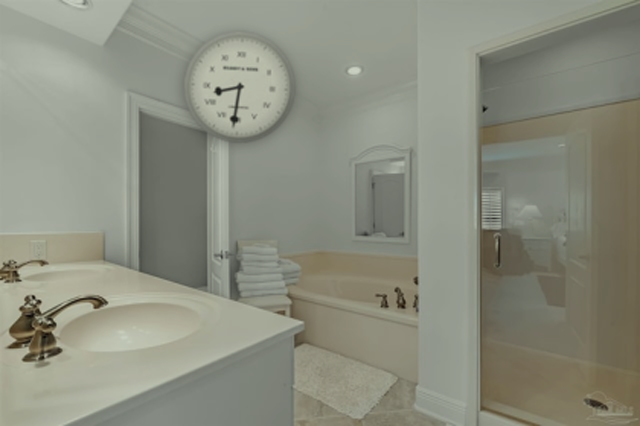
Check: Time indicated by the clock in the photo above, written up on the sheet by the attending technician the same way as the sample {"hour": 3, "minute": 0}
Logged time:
{"hour": 8, "minute": 31}
